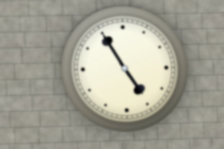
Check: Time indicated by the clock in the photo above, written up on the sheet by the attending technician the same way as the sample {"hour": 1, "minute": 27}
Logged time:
{"hour": 4, "minute": 55}
